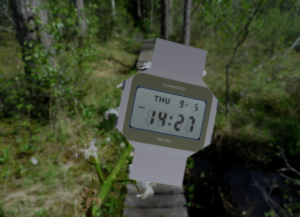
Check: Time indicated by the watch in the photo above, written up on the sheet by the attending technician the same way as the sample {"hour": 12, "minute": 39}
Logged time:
{"hour": 14, "minute": 27}
